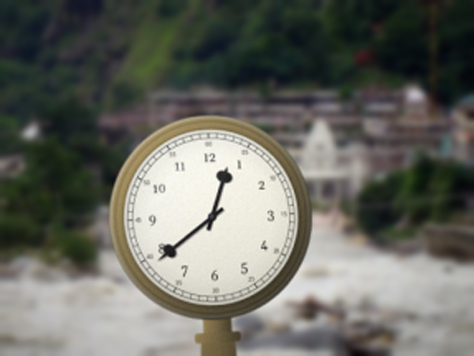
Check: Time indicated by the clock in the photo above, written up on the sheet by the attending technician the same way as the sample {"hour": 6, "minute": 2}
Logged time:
{"hour": 12, "minute": 39}
